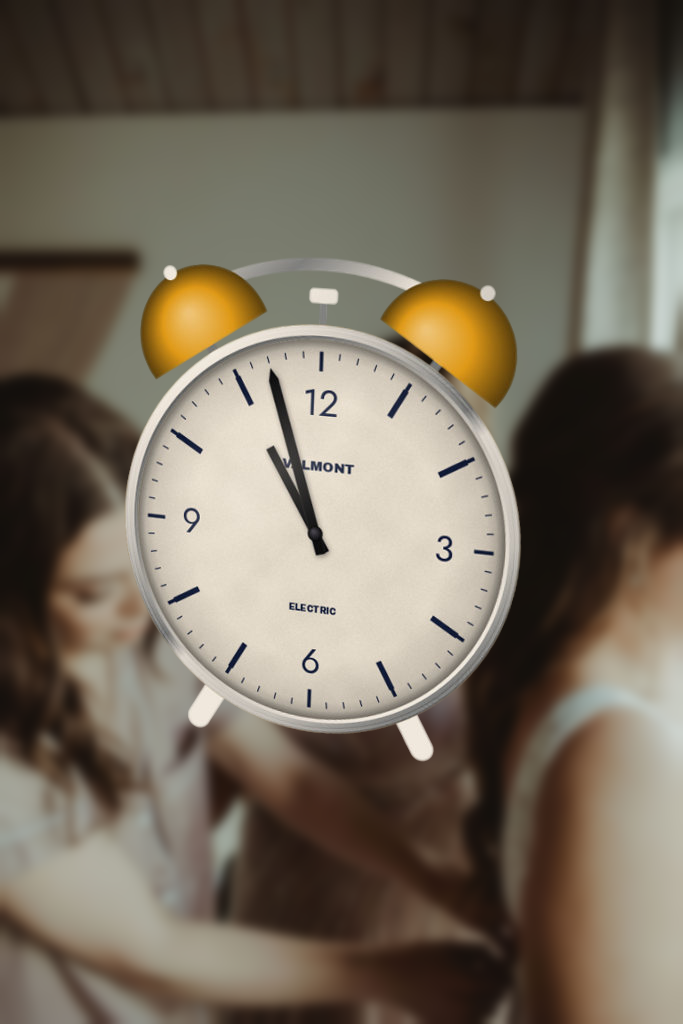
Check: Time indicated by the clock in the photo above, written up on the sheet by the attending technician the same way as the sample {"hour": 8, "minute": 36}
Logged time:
{"hour": 10, "minute": 57}
